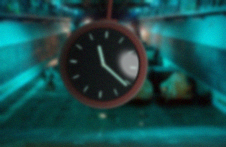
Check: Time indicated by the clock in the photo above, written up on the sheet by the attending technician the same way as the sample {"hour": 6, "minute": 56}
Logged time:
{"hour": 11, "minute": 21}
